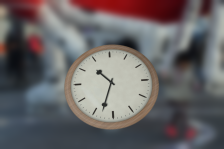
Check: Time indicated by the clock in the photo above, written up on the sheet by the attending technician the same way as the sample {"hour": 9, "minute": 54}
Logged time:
{"hour": 10, "minute": 33}
